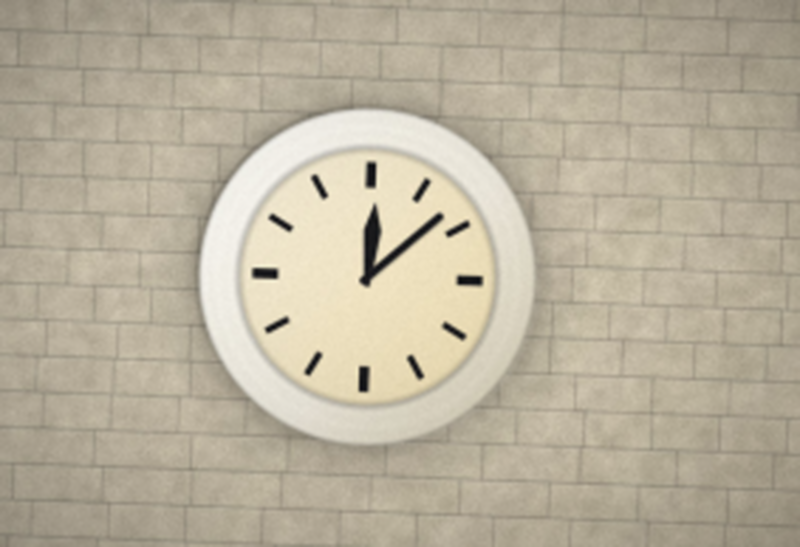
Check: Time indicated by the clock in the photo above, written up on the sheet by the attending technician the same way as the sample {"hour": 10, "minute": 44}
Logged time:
{"hour": 12, "minute": 8}
